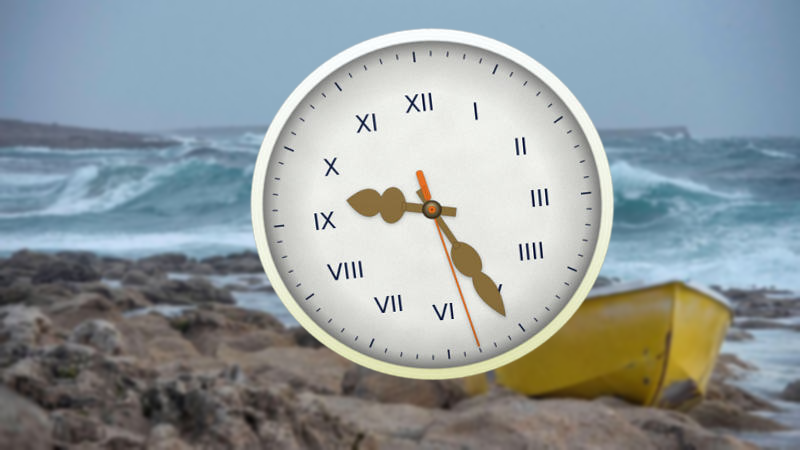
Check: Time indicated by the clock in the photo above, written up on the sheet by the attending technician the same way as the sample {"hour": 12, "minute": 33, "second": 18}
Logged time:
{"hour": 9, "minute": 25, "second": 28}
